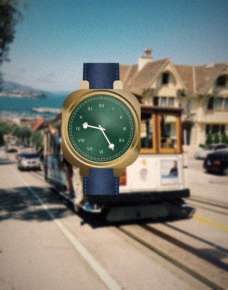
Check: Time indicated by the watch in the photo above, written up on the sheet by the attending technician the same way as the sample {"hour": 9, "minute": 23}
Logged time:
{"hour": 9, "minute": 25}
